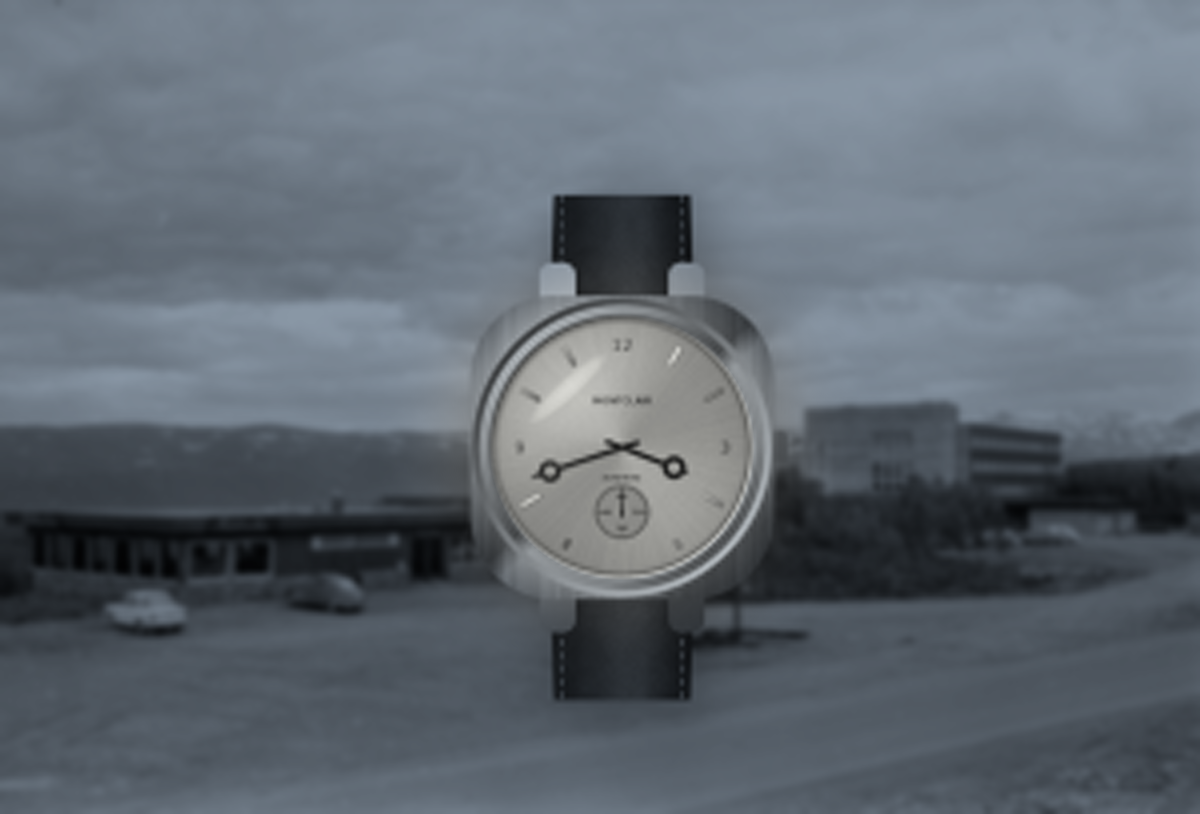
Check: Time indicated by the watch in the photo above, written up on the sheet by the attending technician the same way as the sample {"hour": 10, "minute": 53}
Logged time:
{"hour": 3, "minute": 42}
